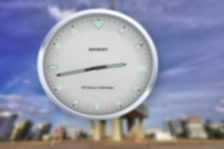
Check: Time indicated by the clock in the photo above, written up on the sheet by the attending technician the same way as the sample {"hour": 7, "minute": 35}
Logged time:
{"hour": 2, "minute": 43}
